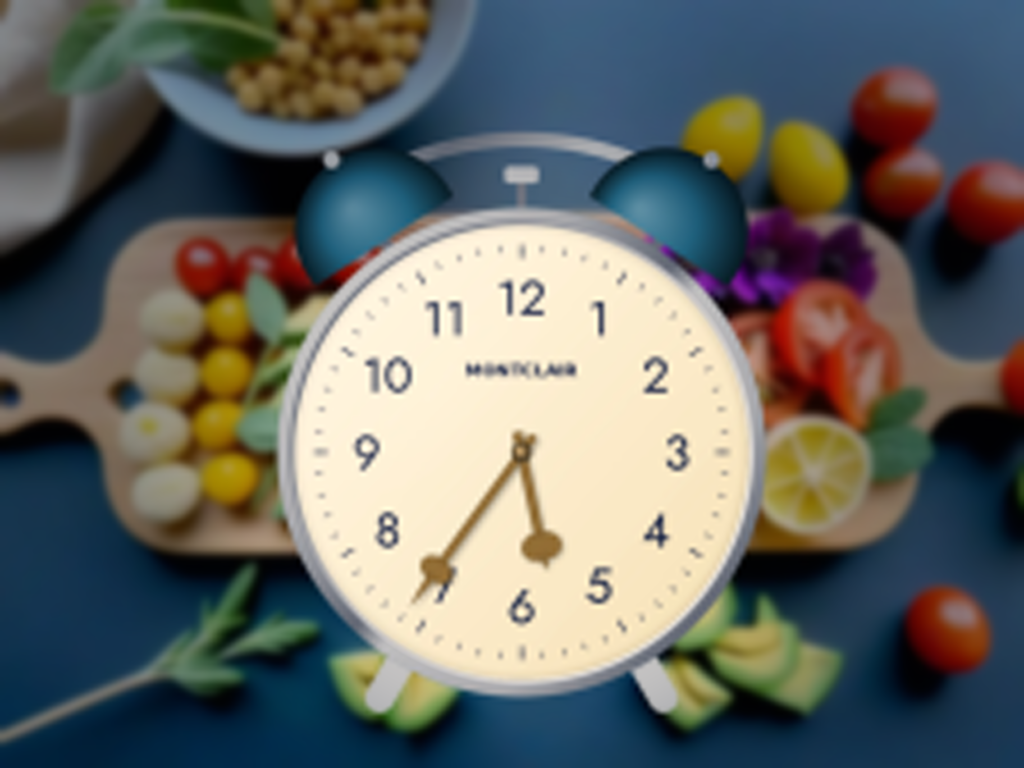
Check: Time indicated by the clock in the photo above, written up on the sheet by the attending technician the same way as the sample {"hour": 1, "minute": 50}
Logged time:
{"hour": 5, "minute": 36}
